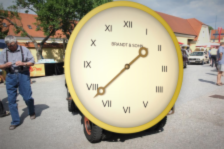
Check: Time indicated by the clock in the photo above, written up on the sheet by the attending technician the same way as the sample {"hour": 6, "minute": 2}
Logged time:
{"hour": 1, "minute": 38}
